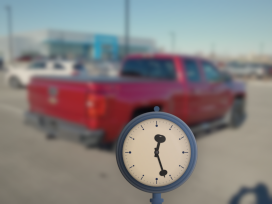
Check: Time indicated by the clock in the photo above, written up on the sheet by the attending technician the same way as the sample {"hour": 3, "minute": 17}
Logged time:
{"hour": 12, "minute": 27}
